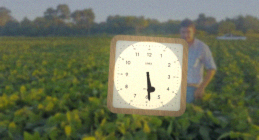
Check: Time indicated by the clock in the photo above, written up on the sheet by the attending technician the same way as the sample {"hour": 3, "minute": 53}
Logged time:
{"hour": 5, "minute": 29}
